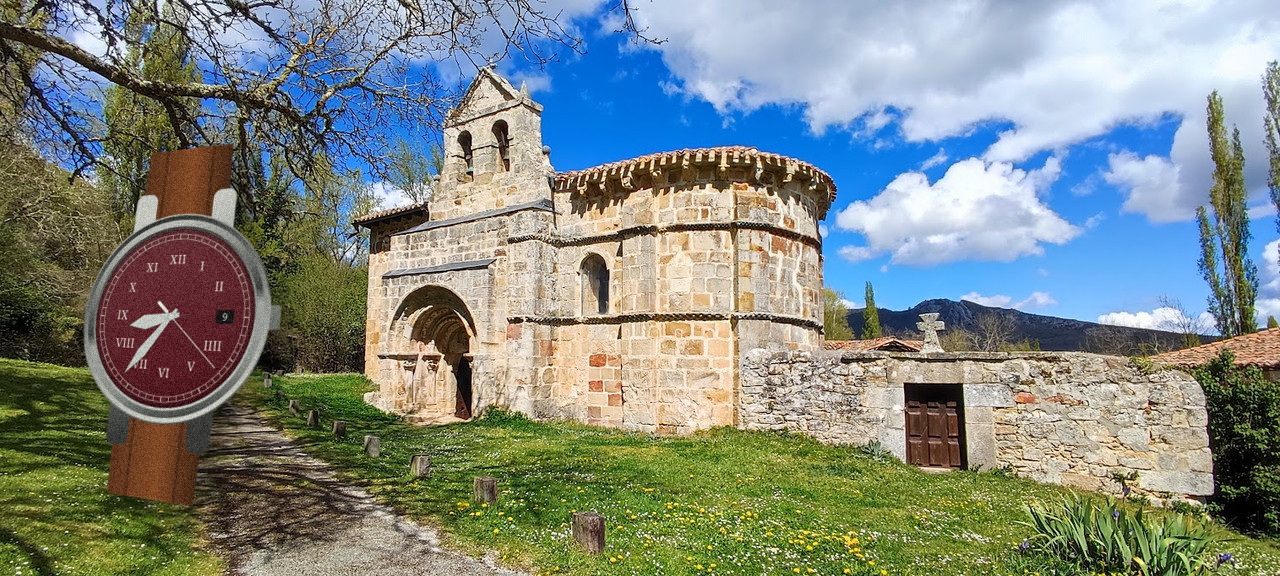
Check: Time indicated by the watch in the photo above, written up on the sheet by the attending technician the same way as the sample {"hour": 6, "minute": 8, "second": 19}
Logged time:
{"hour": 8, "minute": 36, "second": 22}
